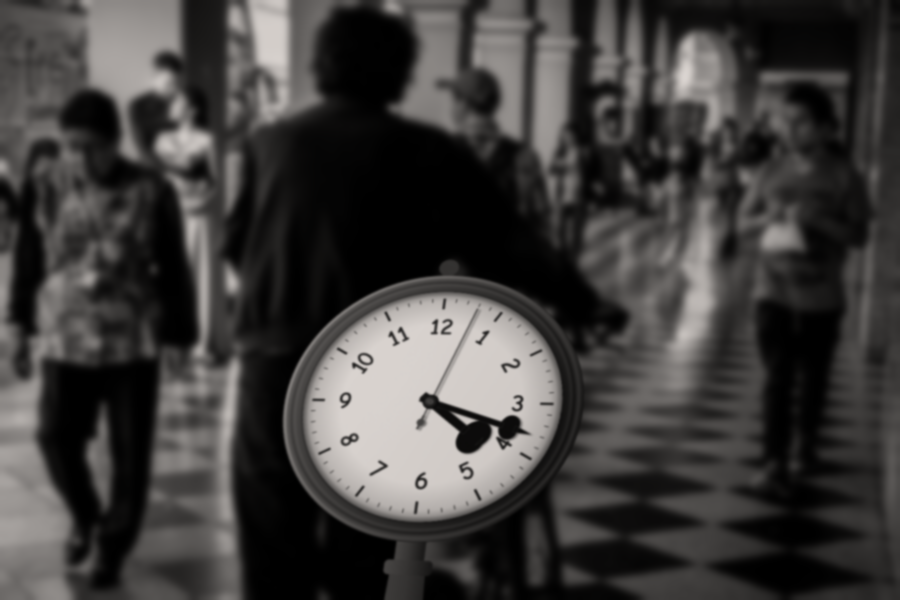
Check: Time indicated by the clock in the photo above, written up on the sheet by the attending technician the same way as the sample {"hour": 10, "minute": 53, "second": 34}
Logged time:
{"hour": 4, "minute": 18, "second": 3}
